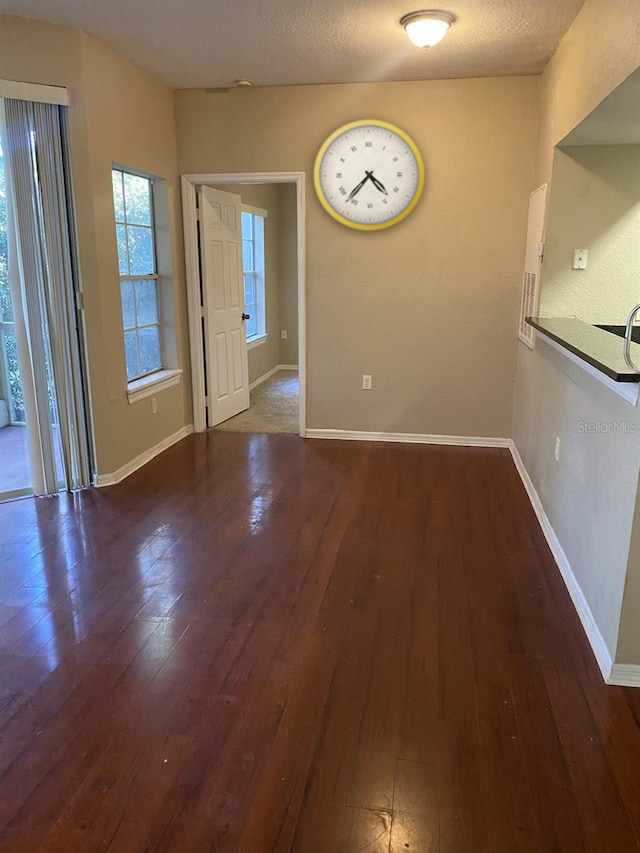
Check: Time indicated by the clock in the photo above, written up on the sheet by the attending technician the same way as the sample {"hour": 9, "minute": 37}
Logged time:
{"hour": 4, "minute": 37}
